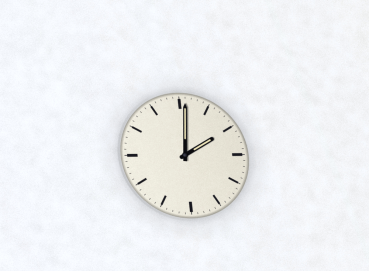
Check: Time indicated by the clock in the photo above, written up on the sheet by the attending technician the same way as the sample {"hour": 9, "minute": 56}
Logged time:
{"hour": 2, "minute": 1}
